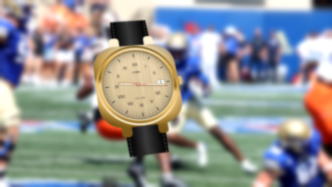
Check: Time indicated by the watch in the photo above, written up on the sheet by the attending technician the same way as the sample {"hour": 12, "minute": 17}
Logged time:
{"hour": 9, "minute": 16}
